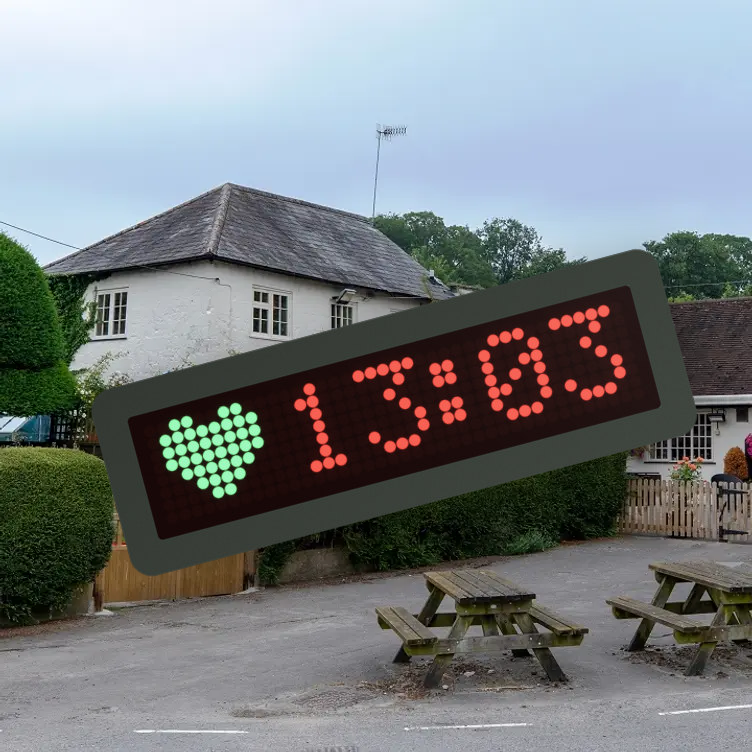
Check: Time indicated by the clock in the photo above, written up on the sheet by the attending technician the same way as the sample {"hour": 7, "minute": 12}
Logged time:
{"hour": 13, "minute": 3}
